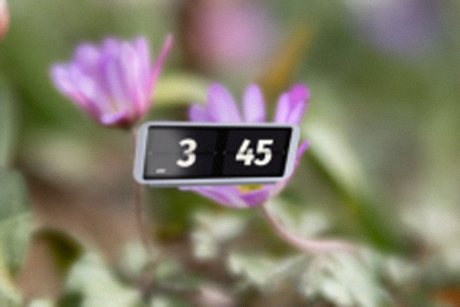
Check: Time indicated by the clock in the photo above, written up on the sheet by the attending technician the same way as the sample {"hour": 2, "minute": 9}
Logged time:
{"hour": 3, "minute": 45}
